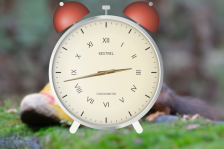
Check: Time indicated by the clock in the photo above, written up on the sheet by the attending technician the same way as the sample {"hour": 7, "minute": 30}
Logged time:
{"hour": 2, "minute": 43}
